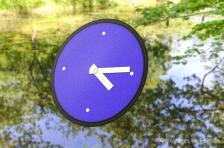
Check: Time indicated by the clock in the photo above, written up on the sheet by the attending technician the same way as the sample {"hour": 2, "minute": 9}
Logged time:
{"hour": 4, "minute": 14}
